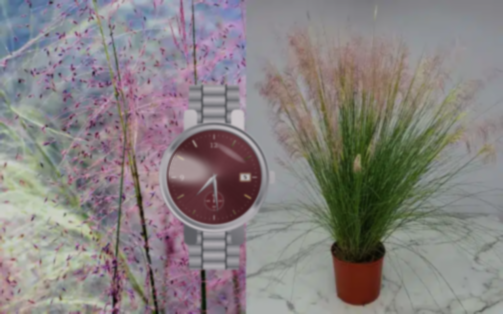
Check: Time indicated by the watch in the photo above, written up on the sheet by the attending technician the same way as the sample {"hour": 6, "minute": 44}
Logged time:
{"hour": 7, "minute": 29}
